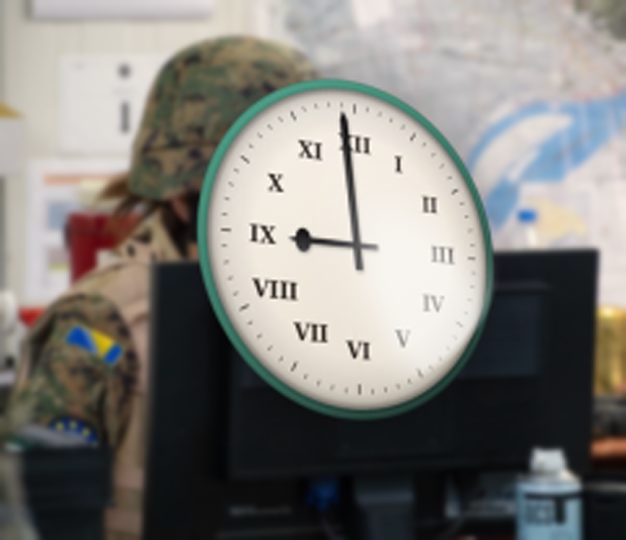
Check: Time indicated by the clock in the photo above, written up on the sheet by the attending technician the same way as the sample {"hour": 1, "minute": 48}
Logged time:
{"hour": 8, "minute": 59}
